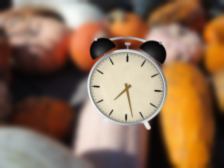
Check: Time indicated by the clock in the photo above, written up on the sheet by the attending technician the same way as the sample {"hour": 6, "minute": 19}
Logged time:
{"hour": 7, "minute": 28}
